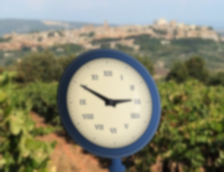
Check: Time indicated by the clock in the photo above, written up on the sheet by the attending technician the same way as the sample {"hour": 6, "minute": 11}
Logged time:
{"hour": 2, "minute": 50}
